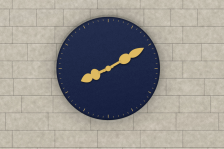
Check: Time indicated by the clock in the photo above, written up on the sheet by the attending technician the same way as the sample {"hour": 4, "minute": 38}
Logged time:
{"hour": 8, "minute": 10}
